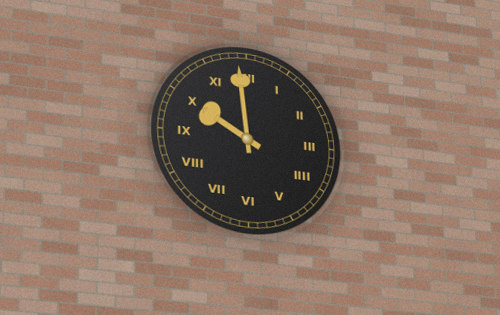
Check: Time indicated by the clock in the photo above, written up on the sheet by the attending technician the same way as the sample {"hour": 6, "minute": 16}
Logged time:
{"hour": 9, "minute": 59}
